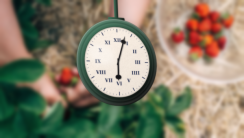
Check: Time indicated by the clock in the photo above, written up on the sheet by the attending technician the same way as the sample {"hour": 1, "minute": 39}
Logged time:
{"hour": 6, "minute": 3}
